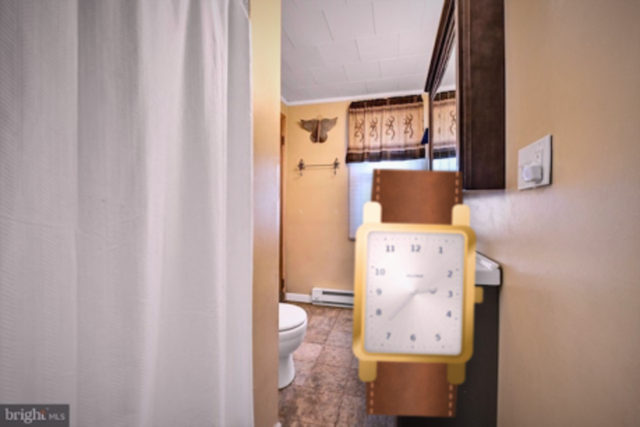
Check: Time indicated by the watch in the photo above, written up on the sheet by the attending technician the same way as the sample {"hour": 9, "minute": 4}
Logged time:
{"hour": 2, "minute": 37}
